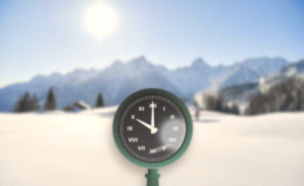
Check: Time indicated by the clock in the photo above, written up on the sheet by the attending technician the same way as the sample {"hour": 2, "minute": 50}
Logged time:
{"hour": 10, "minute": 0}
